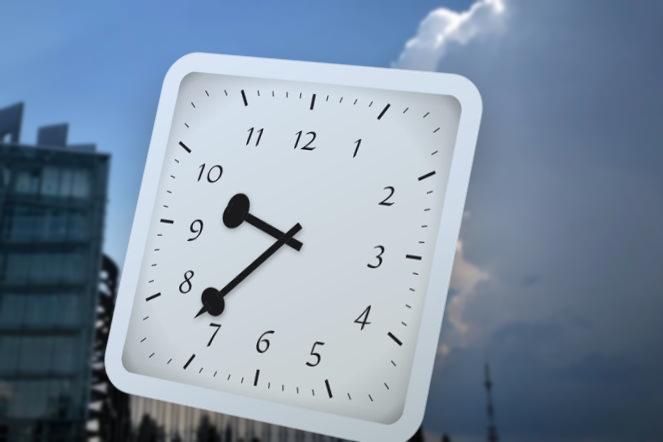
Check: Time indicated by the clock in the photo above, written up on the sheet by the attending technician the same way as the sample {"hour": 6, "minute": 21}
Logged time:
{"hour": 9, "minute": 37}
